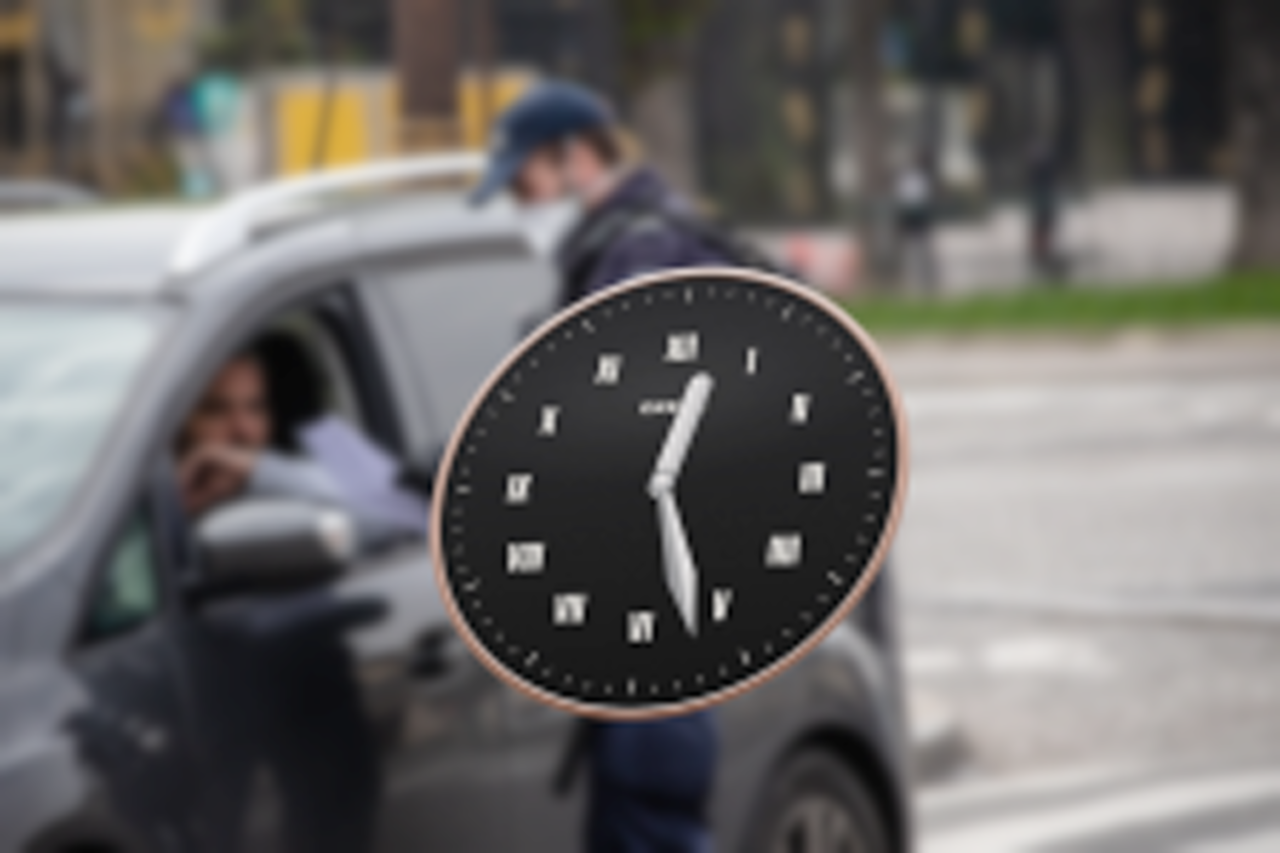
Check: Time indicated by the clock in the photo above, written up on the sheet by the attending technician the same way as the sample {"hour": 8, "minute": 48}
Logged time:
{"hour": 12, "minute": 27}
